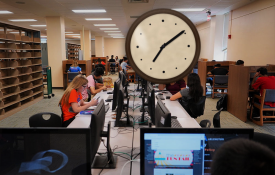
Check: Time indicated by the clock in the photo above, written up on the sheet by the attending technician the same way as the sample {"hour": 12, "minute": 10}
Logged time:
{"hour": 7, "minute": 9}
